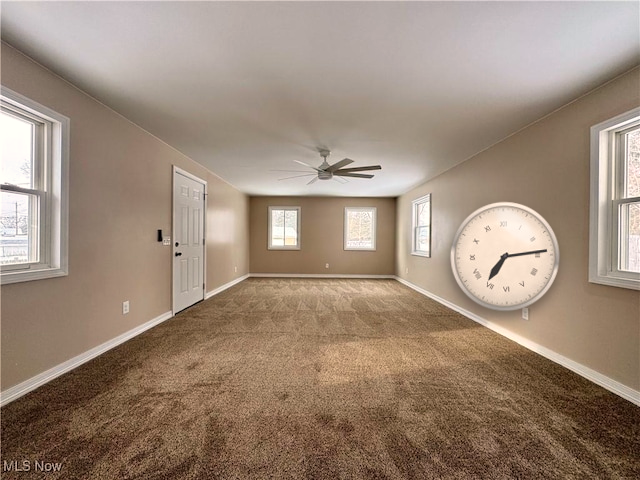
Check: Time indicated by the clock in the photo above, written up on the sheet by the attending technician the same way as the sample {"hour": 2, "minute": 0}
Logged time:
{"hour": 7, "minute": 14}
